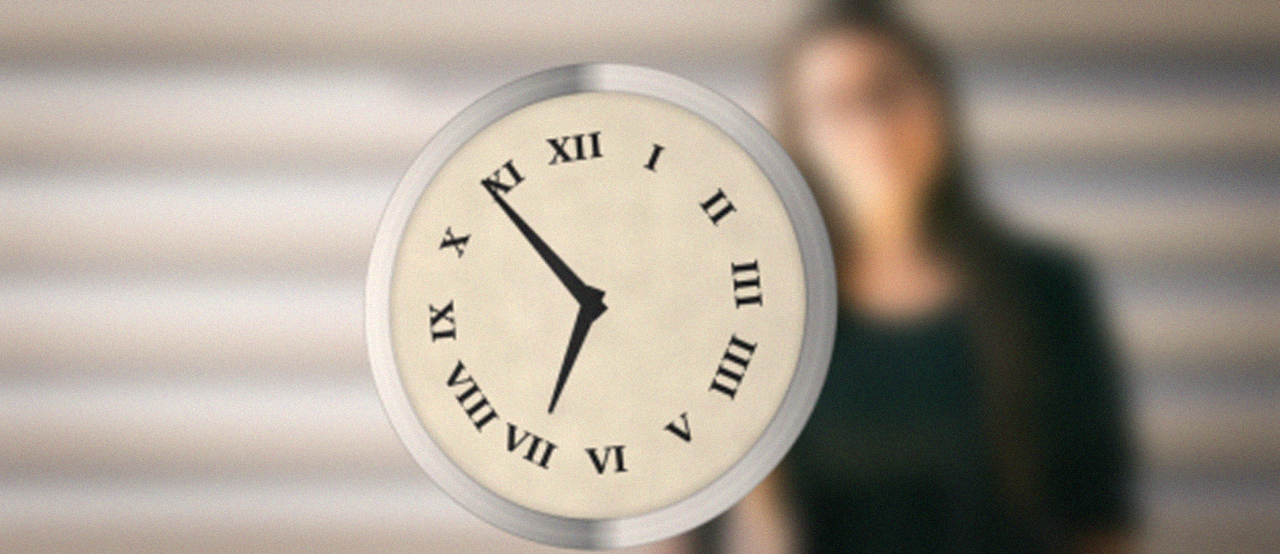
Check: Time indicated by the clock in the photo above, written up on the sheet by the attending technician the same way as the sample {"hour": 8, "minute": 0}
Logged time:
{"hour": 6, "minute": 54}
